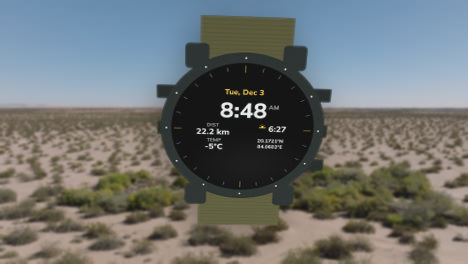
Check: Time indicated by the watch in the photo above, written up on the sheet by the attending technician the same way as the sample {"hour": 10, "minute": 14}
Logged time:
{"hour": 8, "minute": 48}
